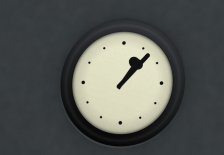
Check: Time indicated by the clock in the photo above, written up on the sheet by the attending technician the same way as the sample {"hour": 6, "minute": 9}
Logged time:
{"hour": 1, "minute": 7}
